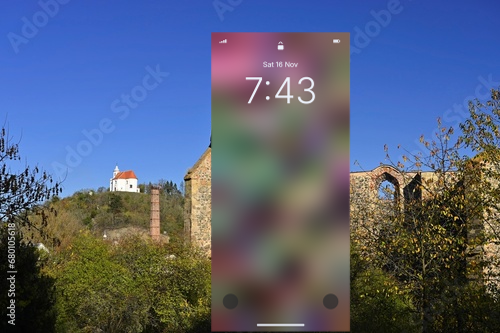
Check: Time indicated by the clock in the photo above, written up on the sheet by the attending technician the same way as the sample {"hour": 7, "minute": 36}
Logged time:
{"hour": 7, "minute": 43}
